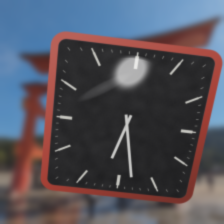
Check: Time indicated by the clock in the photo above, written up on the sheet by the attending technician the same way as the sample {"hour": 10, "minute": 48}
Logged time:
{"hour": 6, "minute": 28}
